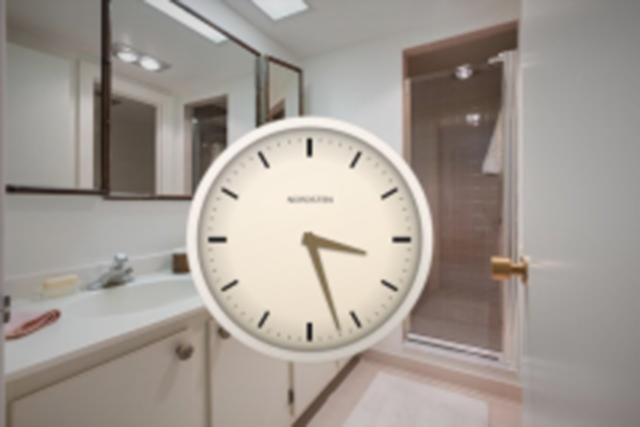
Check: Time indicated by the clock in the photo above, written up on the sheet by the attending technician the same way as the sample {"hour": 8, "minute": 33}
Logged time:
{"hour": 3, "minute": 27}
